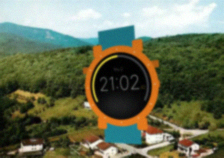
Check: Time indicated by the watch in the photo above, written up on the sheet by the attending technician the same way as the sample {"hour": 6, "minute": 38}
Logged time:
{"hour": 21, "minute": 2}
